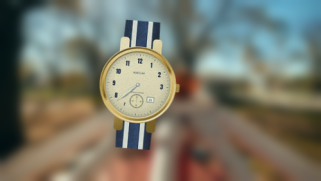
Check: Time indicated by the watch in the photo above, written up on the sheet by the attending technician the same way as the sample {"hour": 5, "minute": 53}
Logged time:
{"hour": 7, "minute": 38}
